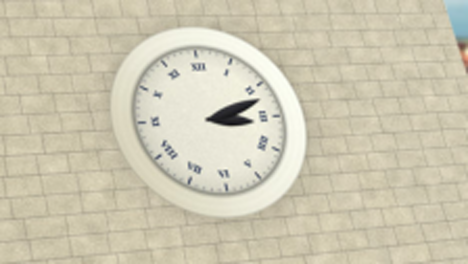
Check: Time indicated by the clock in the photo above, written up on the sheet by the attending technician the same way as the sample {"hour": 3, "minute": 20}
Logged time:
{"hour": 3, "minute": 12}
